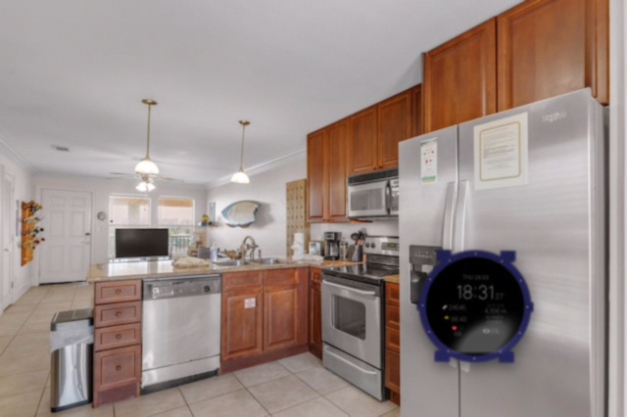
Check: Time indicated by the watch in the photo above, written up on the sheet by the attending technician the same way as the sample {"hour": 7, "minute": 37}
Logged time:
{"hour": 18, "minute": 31}
